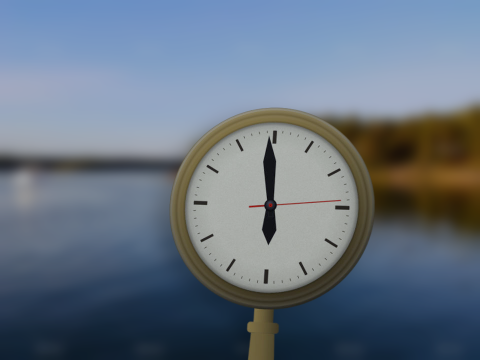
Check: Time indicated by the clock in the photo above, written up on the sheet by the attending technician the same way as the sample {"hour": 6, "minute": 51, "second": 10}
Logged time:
{"hour": 5, "minute": 59, "second": 14}
